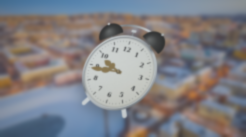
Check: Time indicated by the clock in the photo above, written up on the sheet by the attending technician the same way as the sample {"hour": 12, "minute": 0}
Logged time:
{"hour": 9, "minute": 44}
